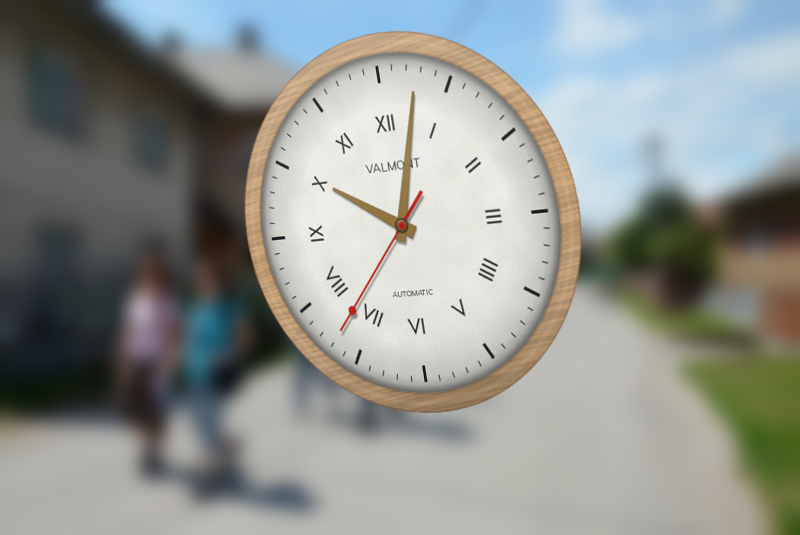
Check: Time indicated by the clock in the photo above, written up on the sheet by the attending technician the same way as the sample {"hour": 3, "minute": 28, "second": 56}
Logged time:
{"hour": 10, "minute": 2, "second": 37}
